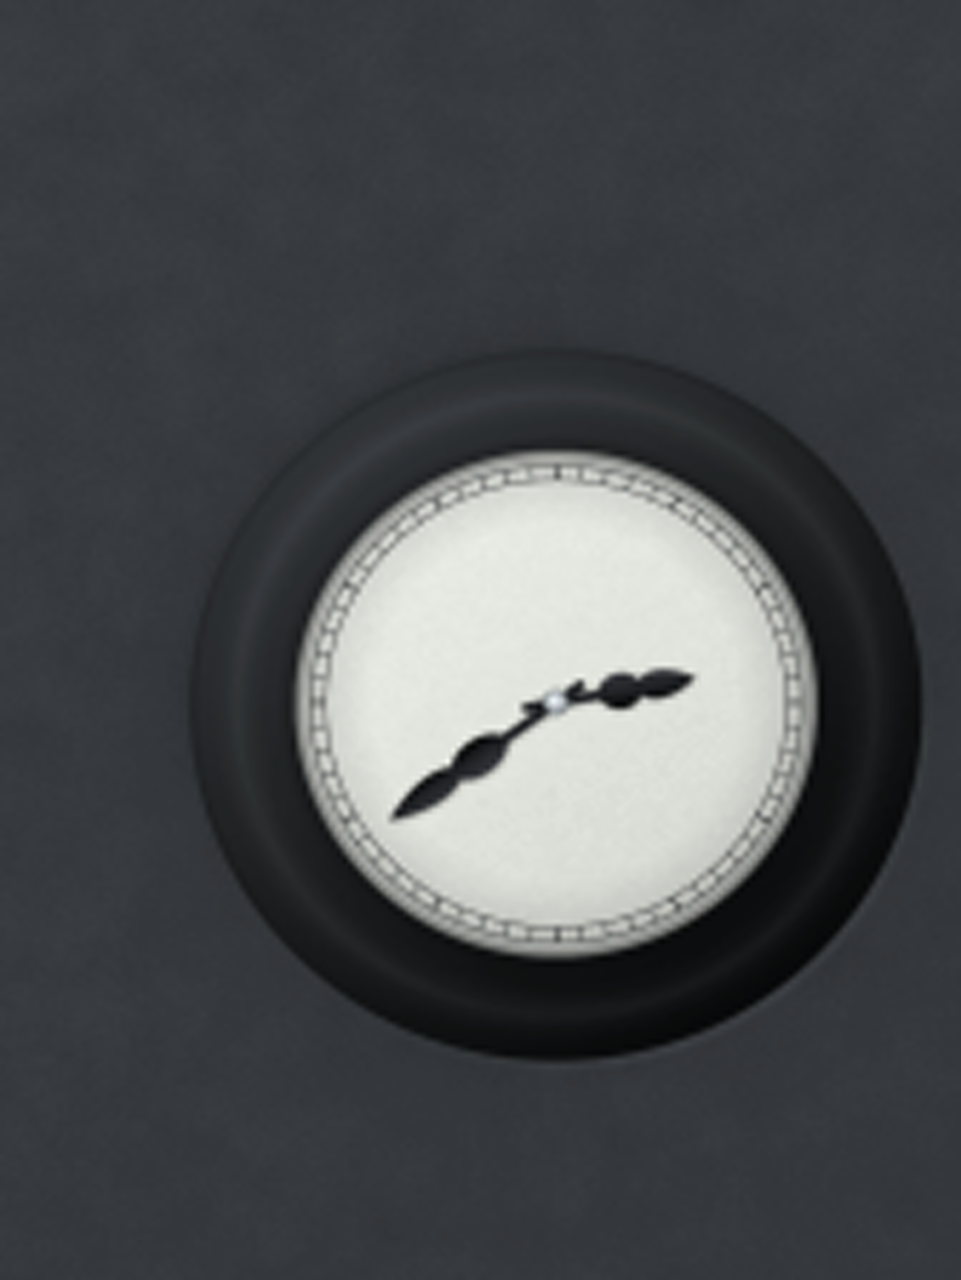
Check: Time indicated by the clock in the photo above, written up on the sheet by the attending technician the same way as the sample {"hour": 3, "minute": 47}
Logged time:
{"hour": 2, "minute": 39}
